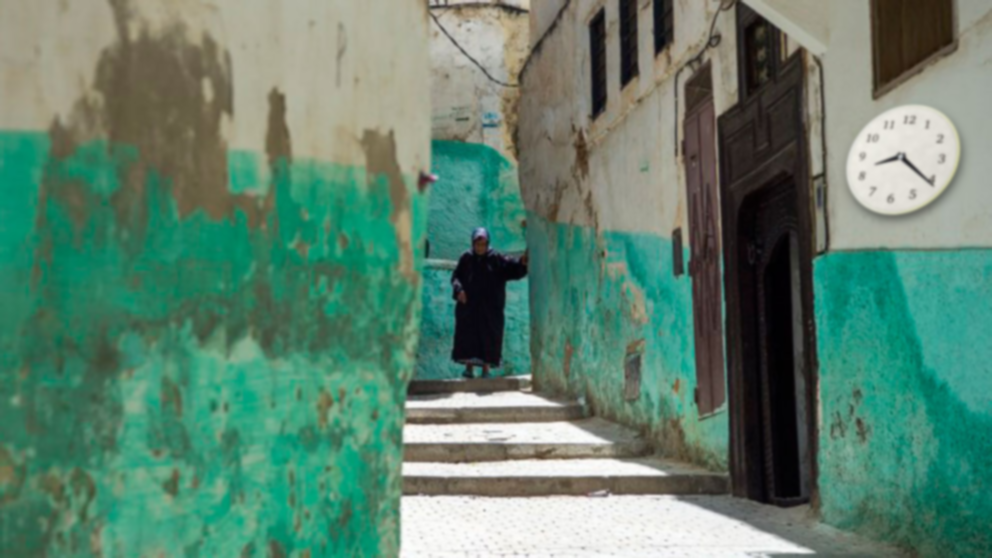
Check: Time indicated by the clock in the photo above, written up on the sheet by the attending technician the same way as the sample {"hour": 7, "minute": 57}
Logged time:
{"hour": 8, "minute": 21}
